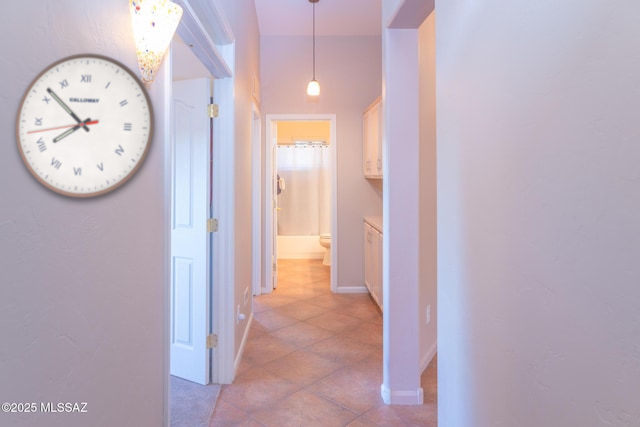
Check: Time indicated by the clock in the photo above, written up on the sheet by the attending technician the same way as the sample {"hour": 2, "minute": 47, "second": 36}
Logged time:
{"hour": 7, "minute": 51, "second": 43}
